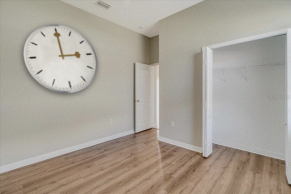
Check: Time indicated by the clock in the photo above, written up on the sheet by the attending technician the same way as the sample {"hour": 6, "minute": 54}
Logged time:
{"hour": 3, "minute": 0}
